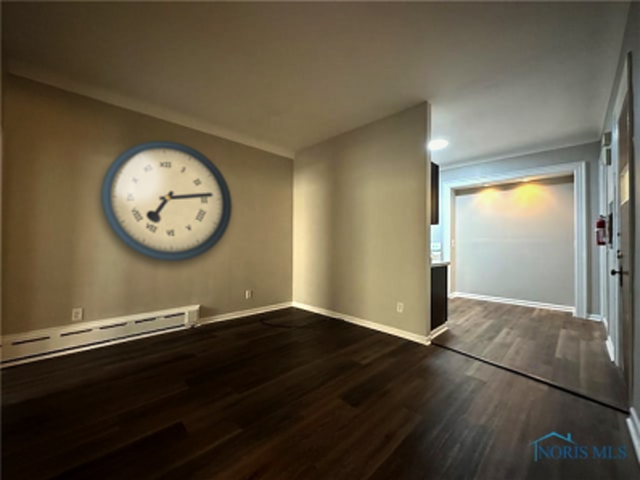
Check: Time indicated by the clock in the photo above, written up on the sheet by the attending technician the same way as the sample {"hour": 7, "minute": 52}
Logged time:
{"hour": 7, "minute": 14}
